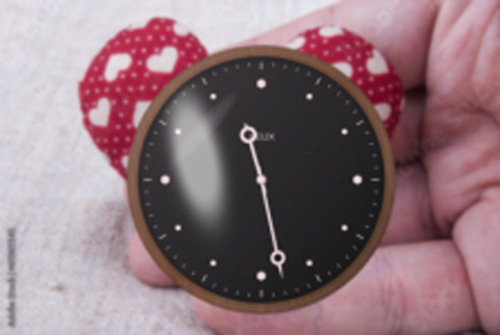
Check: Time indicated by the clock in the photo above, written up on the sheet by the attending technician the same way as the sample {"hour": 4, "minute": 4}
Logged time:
{"hour": 11, "minute": 28}
